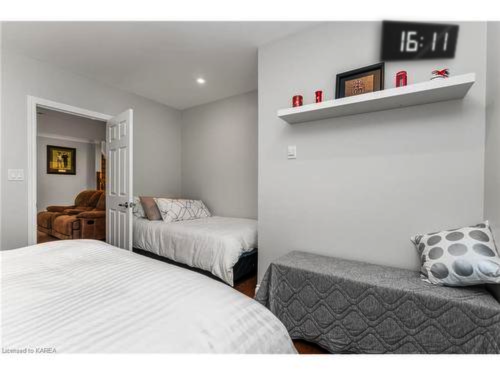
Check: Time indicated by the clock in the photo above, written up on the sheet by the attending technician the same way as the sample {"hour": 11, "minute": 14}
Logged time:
{"hour": 16, "minute": 11}
